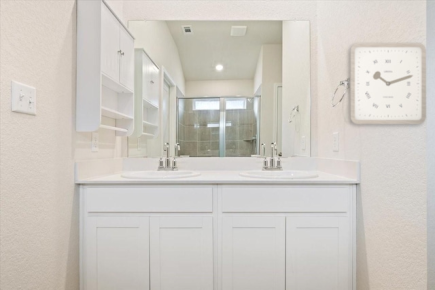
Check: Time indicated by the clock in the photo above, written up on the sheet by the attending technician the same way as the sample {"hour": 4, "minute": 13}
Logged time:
{"hour": 10, "minute": 12}
